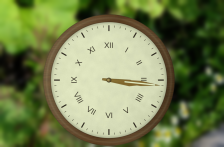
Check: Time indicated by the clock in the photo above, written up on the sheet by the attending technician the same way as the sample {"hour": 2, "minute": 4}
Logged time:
{"hour": 3, "minute": 16}
